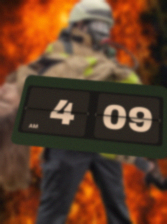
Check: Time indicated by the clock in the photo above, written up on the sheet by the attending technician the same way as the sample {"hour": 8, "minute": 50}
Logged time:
{"hour": 4, "minute": 9}
